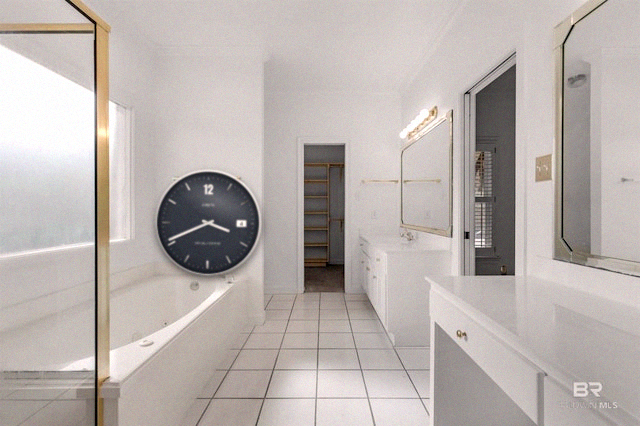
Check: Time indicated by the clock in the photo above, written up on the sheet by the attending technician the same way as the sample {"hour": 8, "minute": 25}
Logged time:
{"hour": 3, "minute": 41}
